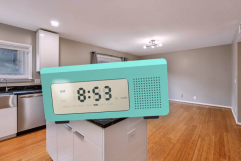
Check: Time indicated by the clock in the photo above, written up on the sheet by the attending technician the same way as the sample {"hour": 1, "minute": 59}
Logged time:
{"hour": 8, "minute": 53}
